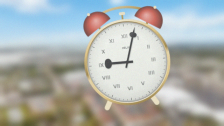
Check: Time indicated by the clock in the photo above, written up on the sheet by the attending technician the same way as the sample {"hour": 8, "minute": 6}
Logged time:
{"hour": 9, "minute": 3}
